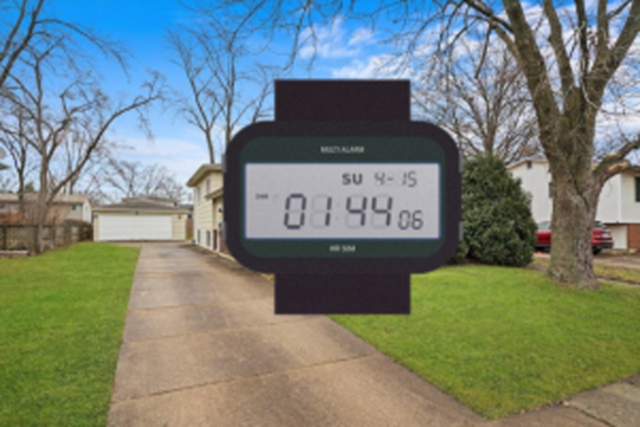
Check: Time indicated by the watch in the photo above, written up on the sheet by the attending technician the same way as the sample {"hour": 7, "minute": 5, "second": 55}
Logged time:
{"hour": 1, "minute": 44, "second": 6}
